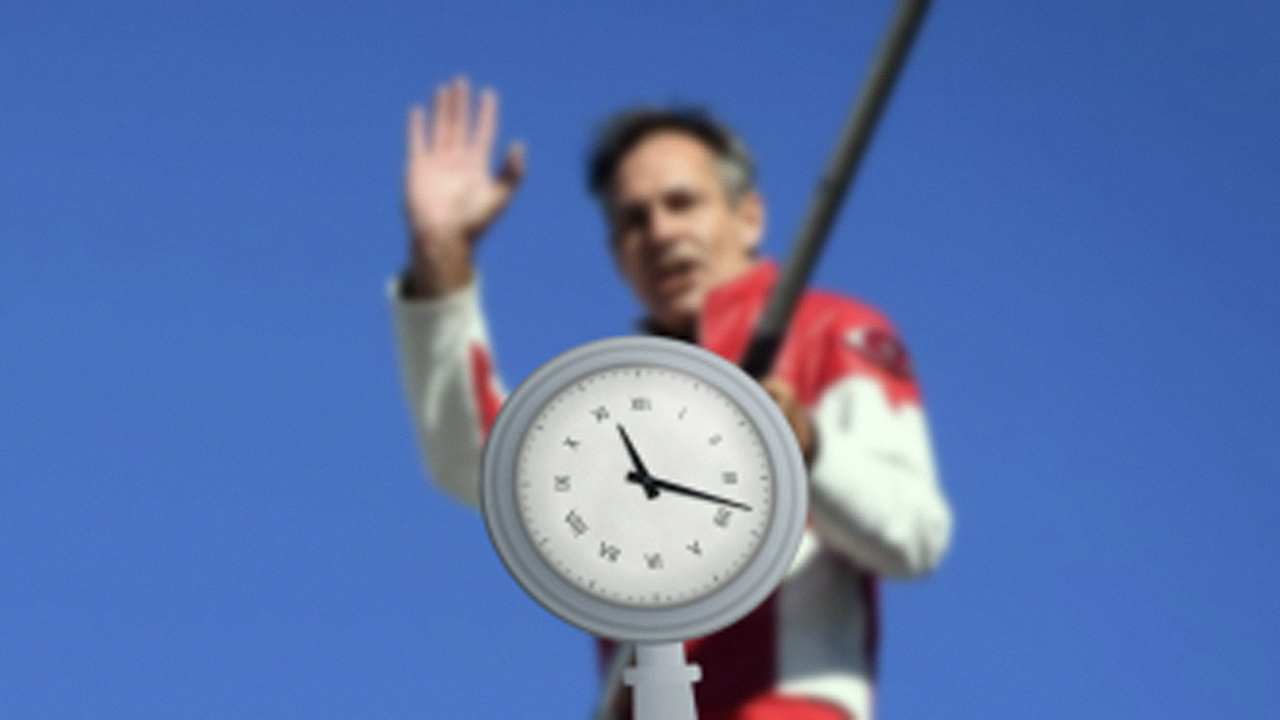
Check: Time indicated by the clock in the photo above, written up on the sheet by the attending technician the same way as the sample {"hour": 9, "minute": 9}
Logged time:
{"hour": 11, "minute": 18}
